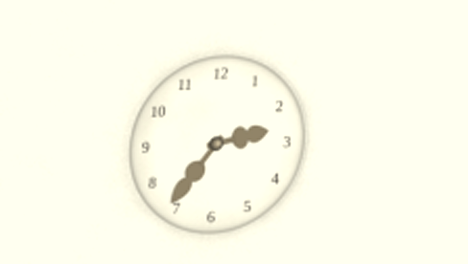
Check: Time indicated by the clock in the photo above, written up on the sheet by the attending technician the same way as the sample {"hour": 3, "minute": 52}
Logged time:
{"hour": 2, "minute": 36}
